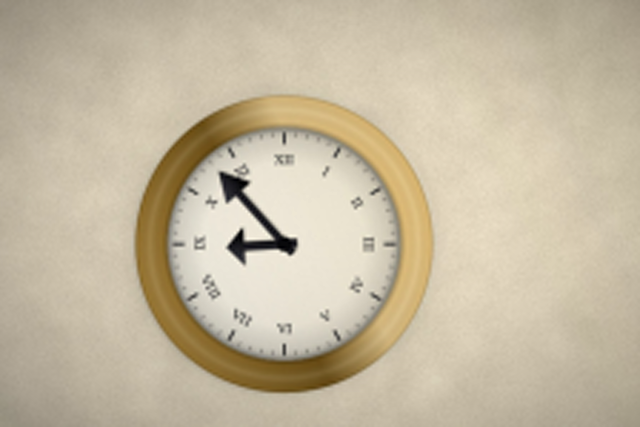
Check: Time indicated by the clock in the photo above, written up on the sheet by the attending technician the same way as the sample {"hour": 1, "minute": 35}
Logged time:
{"hour": 8, "minute": 53}
